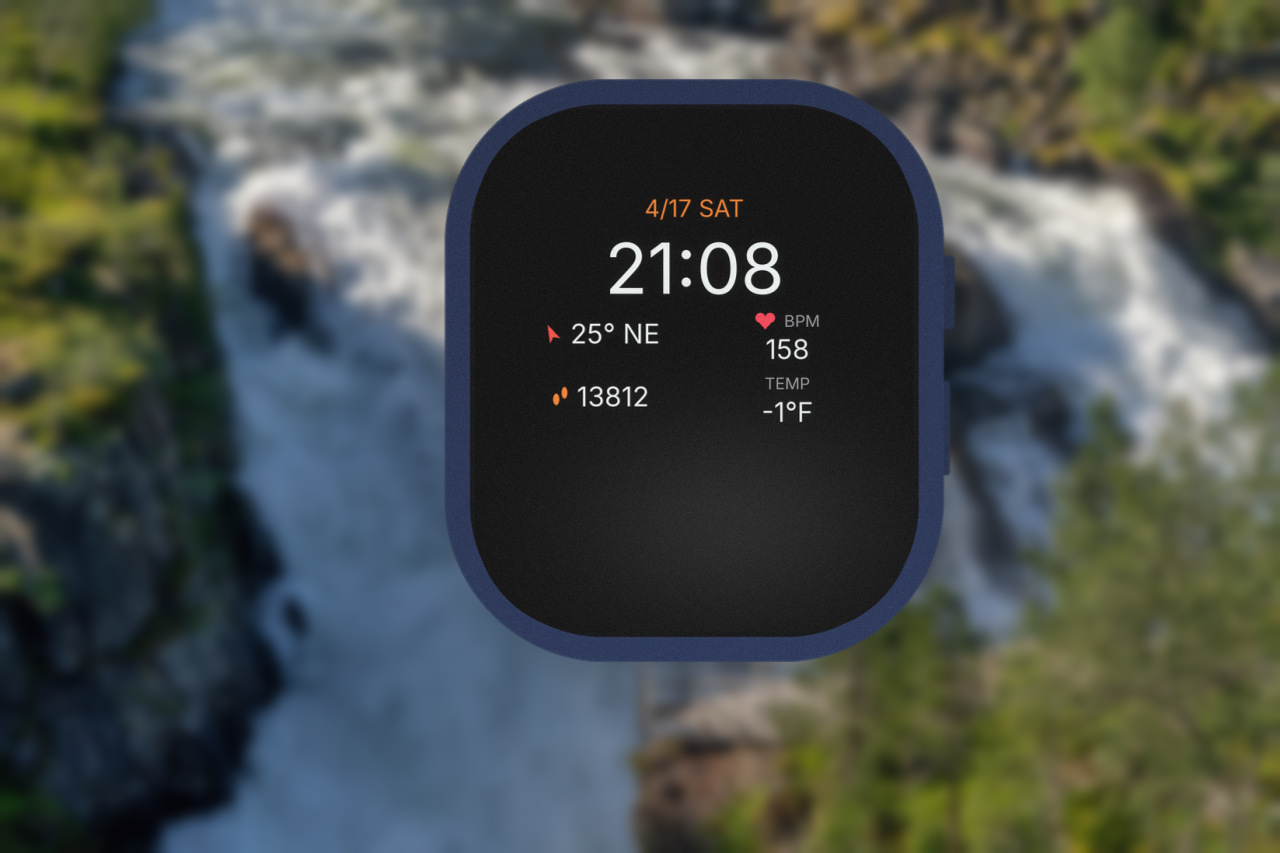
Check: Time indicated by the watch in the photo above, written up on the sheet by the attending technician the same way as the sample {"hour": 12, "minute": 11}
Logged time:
{"hour": 21, "minute": 8}
